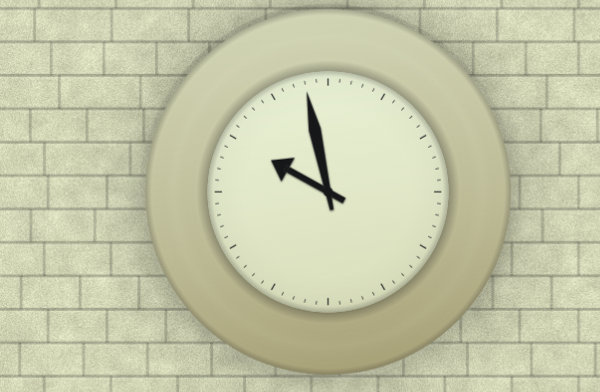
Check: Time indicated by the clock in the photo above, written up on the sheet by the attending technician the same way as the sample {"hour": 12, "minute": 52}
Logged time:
{"hour": 9, "minute": 58}
